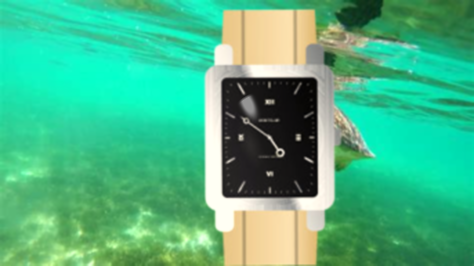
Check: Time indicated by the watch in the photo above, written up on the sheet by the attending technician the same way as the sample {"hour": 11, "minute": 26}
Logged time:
{"hour": 4, "minute": 51}
